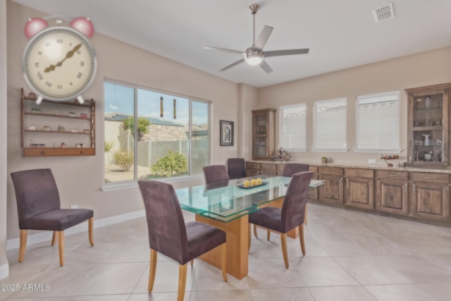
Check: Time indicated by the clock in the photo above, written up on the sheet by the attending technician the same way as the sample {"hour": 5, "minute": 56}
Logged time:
{"hour": 8, "minute": 8}
